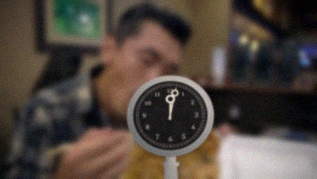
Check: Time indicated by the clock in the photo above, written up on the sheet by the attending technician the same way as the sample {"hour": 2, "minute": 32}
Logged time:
{"hour": 12, "minute": 2}
